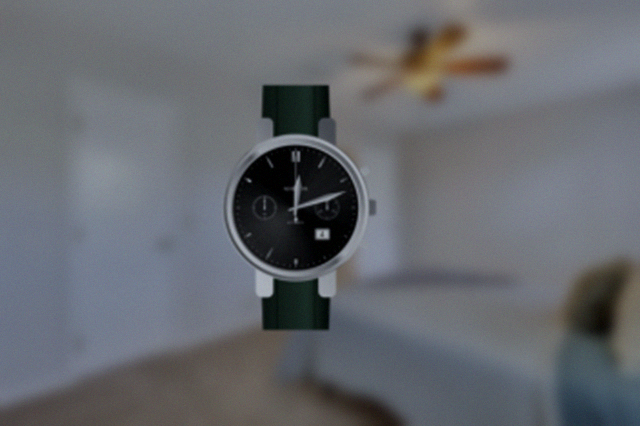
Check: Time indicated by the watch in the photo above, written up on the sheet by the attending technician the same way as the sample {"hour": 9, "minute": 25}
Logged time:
{"hour": 12, "minute": 12}
